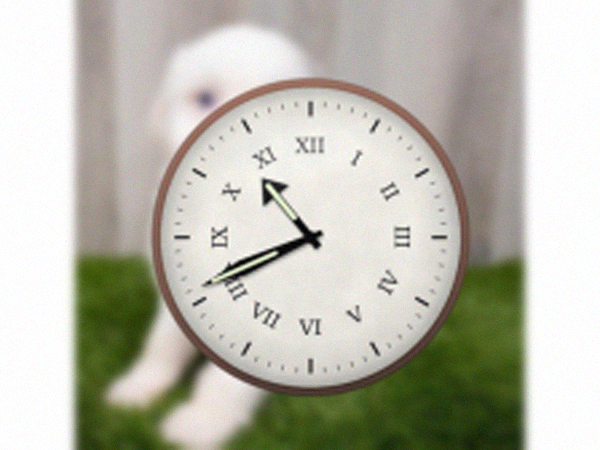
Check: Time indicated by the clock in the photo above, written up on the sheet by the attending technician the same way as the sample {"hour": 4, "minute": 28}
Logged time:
{"hour": 10, "minute": 41}
